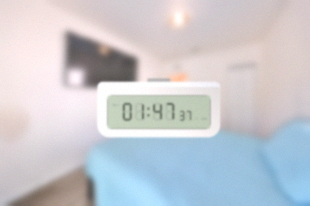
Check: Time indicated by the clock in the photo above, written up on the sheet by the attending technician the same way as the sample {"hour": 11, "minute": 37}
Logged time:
{"hour": 1, "minute": 47}
